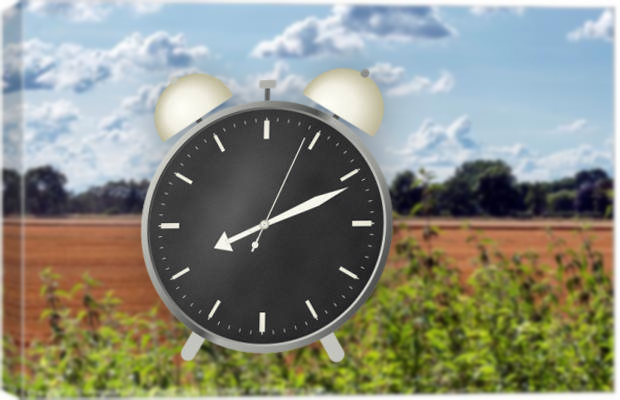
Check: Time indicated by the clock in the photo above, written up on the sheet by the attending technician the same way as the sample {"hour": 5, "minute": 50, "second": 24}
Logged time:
{"hour": 8, "minute": 11, "second": 4}
